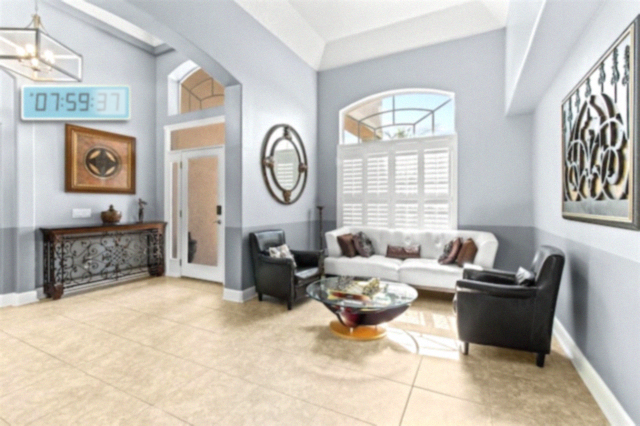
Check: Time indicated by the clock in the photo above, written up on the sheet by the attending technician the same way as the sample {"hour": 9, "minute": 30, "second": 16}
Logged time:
{"hour": 7, "minute": 59, "second": 37}
